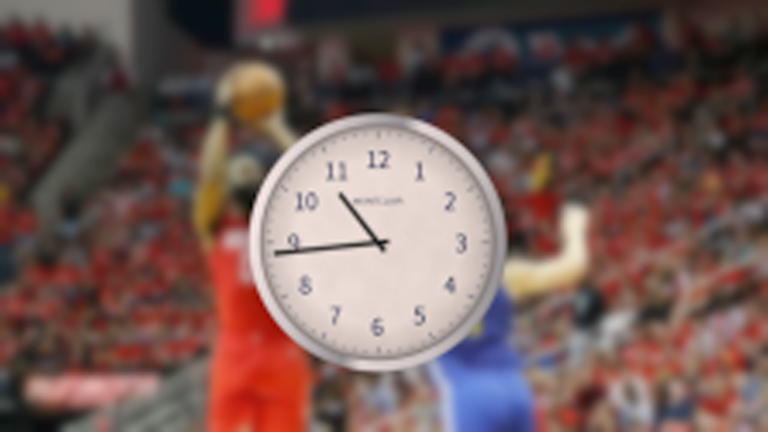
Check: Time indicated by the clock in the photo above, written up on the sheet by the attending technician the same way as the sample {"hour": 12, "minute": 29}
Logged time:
{"hour": 10, "minute": 44}
